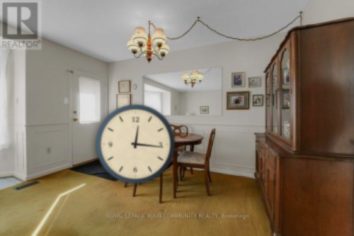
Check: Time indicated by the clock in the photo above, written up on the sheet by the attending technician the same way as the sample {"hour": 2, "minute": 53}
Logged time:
{"hour": 12, "minute": 16}
